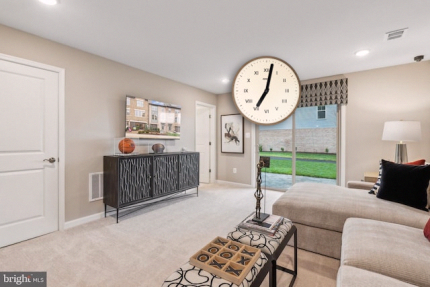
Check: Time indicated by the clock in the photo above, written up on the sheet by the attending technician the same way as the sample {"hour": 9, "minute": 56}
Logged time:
{"hour": 7, "minute": 2}
